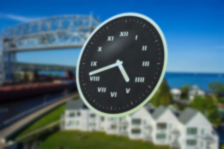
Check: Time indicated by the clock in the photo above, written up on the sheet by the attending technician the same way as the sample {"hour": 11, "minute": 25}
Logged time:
{"hour": 4, "minute": 42}
